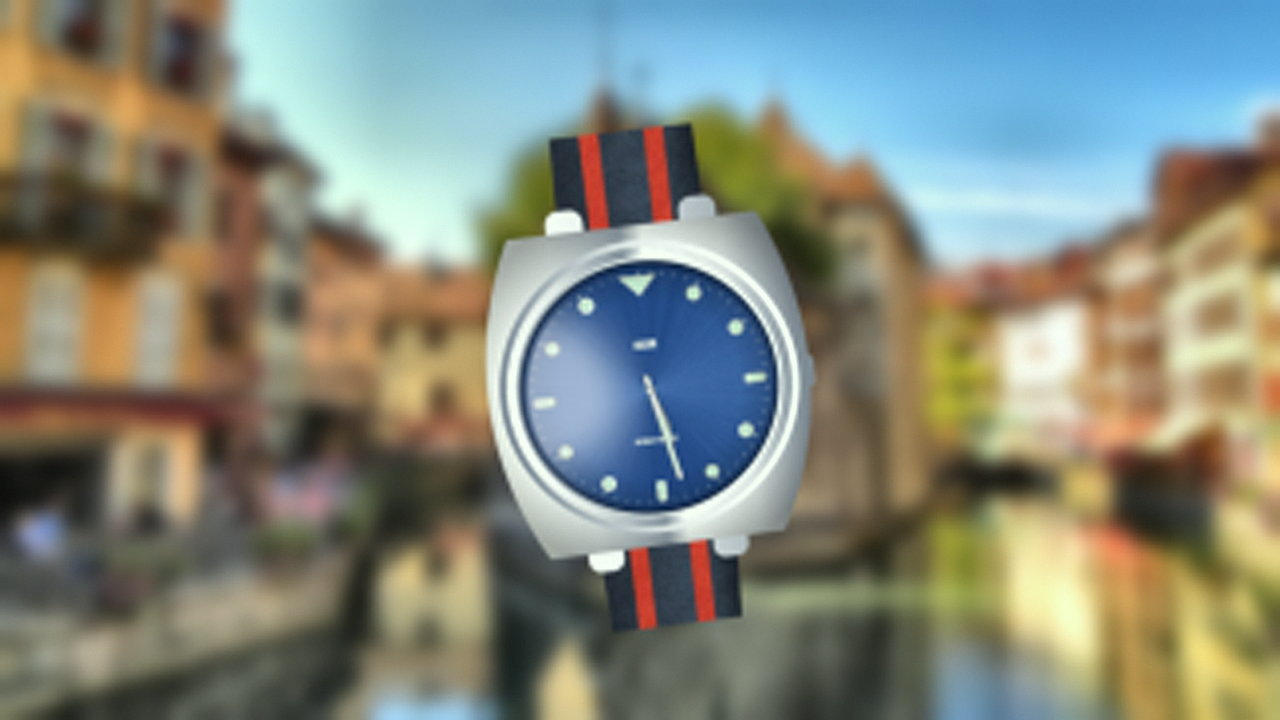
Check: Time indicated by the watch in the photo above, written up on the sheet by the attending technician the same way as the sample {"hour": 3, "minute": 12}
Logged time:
{"hour": 5, "minute": 28}
